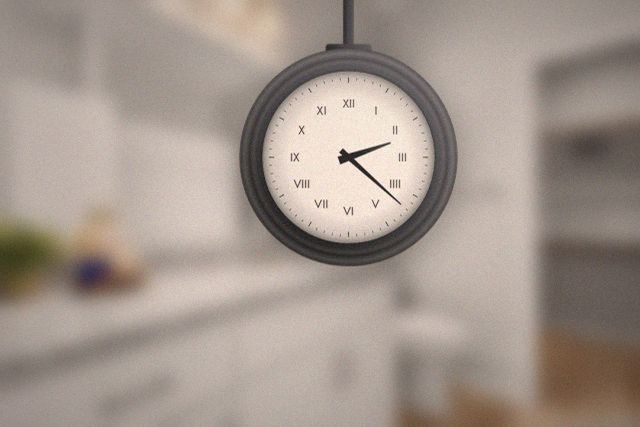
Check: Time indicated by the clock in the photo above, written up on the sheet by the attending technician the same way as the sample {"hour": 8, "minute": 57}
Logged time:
{"hour": 2, "minute": 22}
